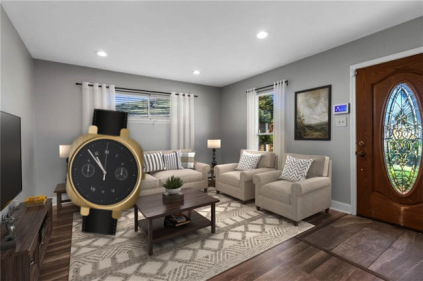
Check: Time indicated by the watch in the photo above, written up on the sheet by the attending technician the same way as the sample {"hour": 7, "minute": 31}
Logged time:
{"hour": 10, "minute": 53}
